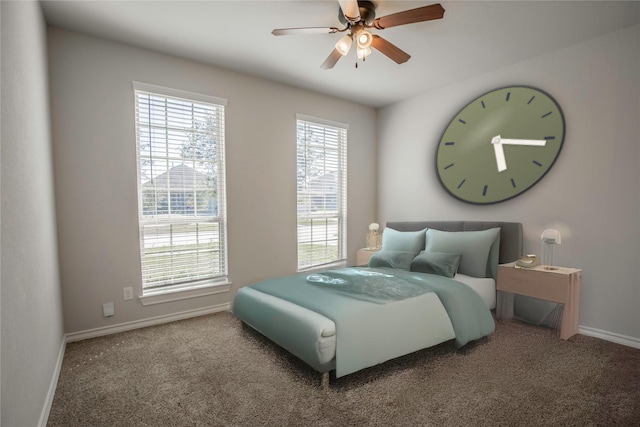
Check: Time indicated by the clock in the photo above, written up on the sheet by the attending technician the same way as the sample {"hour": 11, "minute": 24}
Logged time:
{"hour": 5, "minute": 16}
